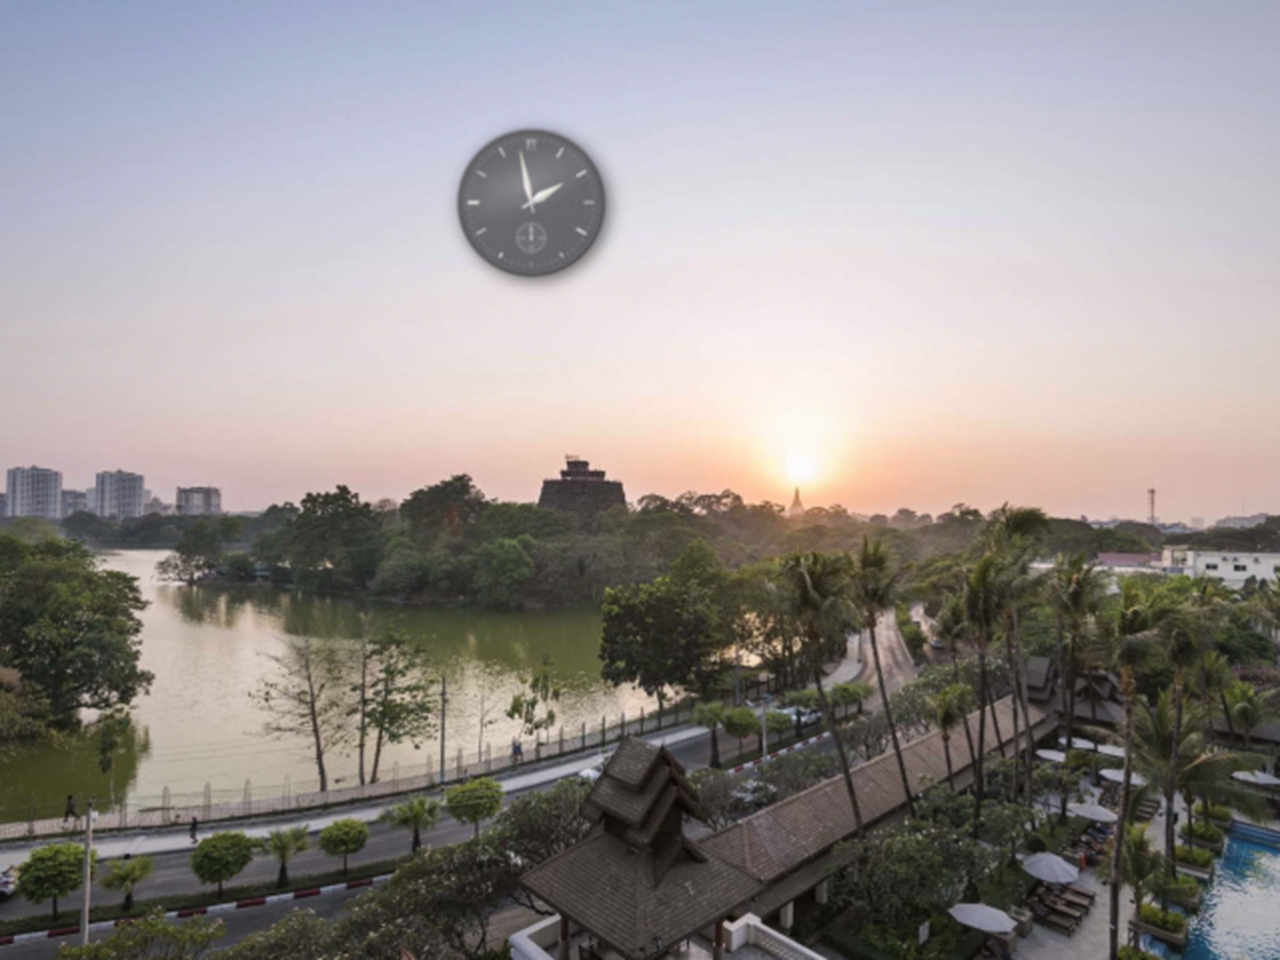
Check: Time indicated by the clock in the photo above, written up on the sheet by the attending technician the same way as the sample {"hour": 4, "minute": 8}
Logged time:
{"hour": 1, "minute": 58}
